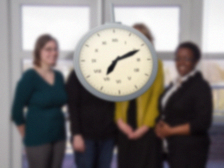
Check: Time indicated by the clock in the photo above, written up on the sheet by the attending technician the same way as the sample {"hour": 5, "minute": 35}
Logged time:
{"hour": 7, "minute": 11}
